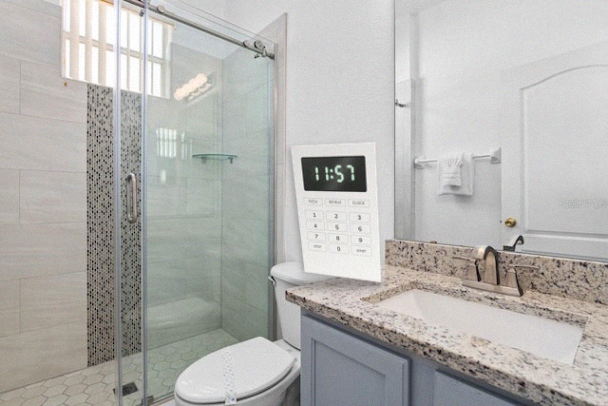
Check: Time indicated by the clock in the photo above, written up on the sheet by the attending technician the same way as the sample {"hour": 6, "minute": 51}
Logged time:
{"hour": 11, "minute": 57}
